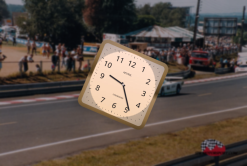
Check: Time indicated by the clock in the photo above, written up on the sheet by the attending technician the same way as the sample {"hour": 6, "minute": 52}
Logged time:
{"hour": 9, "minute": 24}
